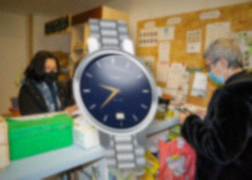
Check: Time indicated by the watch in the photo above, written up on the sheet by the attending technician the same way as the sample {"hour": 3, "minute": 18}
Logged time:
{"hour": 9, "minute": 38}
